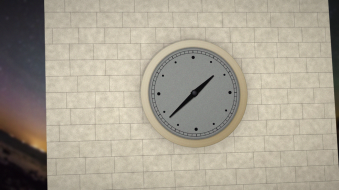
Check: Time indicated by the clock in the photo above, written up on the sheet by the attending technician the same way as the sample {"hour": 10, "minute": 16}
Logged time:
{"hour": 1, "minute": 38}
